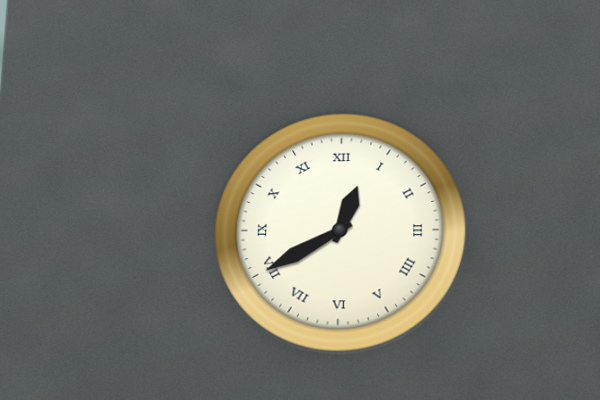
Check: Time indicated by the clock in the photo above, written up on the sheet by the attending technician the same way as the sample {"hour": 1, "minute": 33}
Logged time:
{"hour": 12, "minute": 40}
